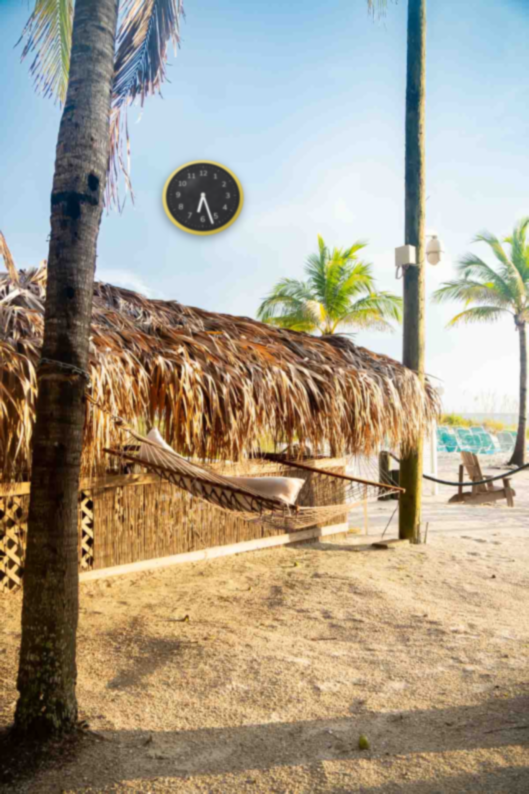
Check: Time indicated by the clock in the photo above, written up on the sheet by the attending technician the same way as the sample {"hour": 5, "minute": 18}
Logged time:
{"hour": 6, "minute": 27}
